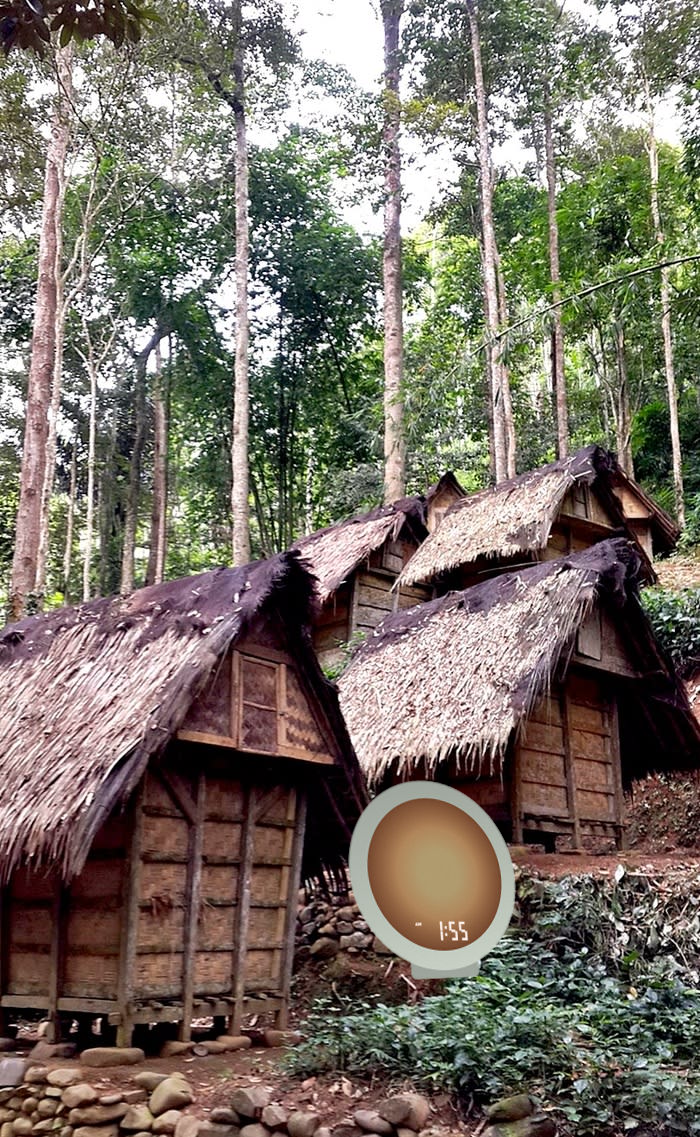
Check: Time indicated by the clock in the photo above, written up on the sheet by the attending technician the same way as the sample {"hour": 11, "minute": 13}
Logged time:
{"hour": 1, "minute": 55}
